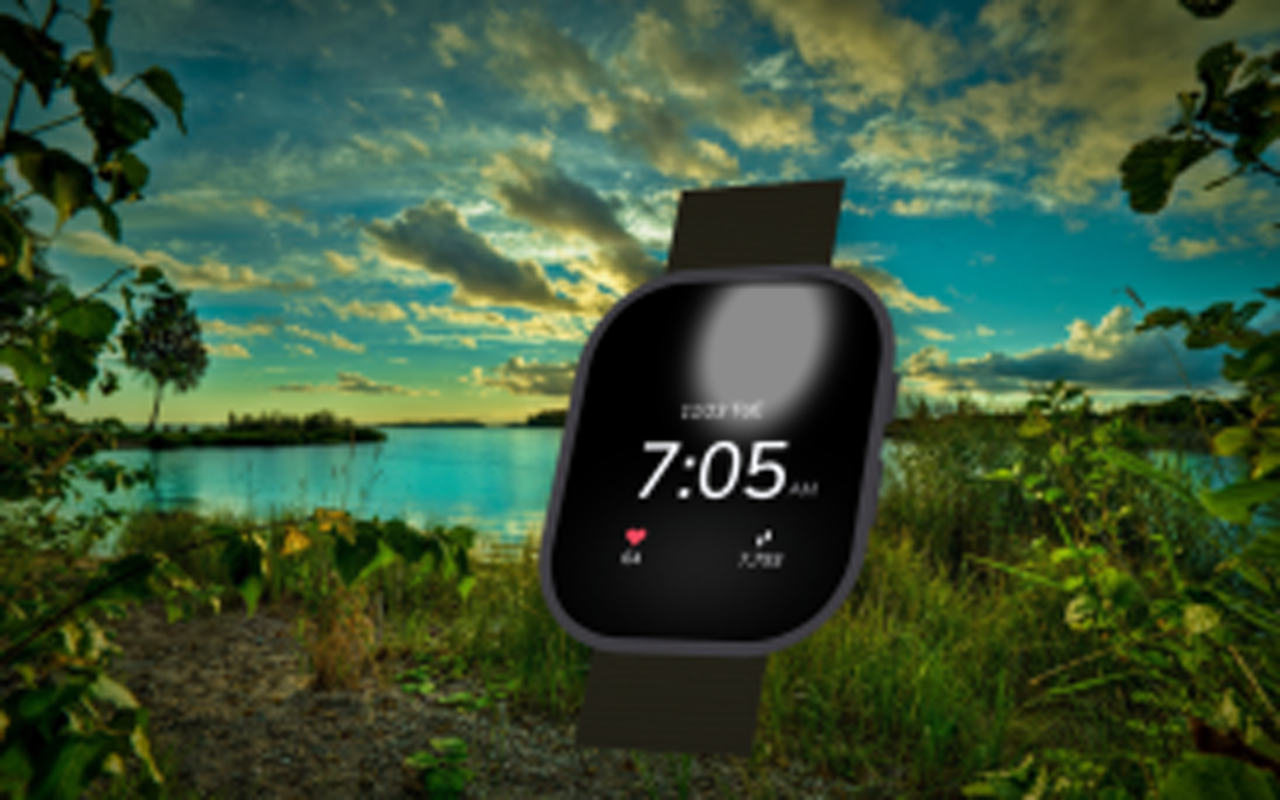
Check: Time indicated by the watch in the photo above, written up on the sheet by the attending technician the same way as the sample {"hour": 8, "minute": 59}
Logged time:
{"hour": 7, "minute": 5}
